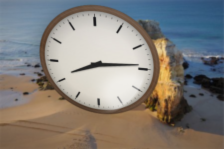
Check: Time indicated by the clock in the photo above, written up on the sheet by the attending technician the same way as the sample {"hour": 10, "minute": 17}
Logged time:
{"hour": 8, "minute": 14}
